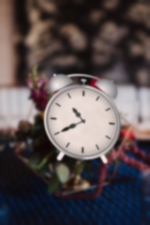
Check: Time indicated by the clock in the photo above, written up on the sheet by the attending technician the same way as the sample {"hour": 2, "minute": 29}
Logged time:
{"hour": 10, "minute": 40}
